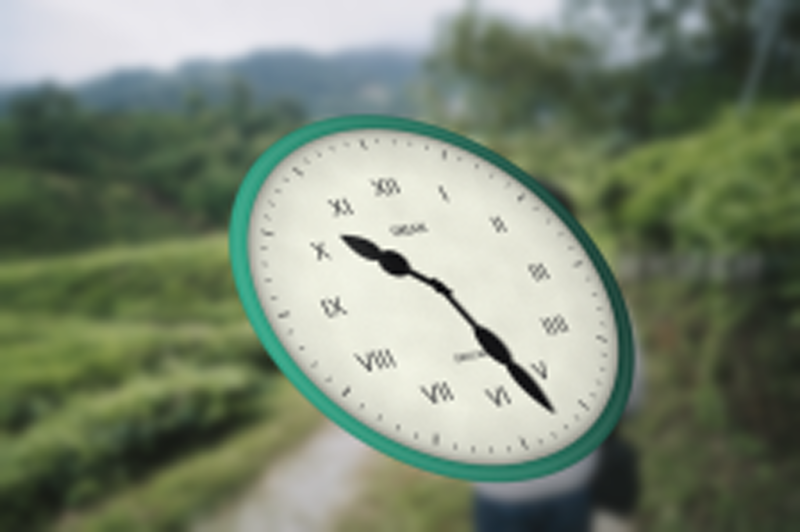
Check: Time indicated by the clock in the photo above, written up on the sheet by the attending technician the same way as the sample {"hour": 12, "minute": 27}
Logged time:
{"hour": 10, "minute": 27}
